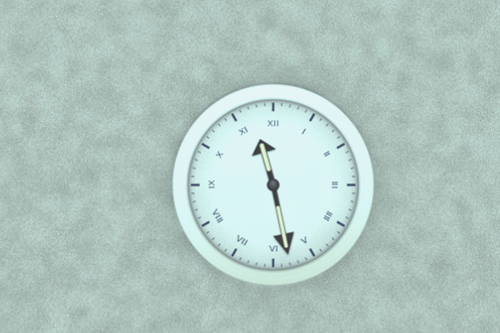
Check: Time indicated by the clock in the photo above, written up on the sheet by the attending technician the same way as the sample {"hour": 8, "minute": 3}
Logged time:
{"hour": 11, "minute": 28}
